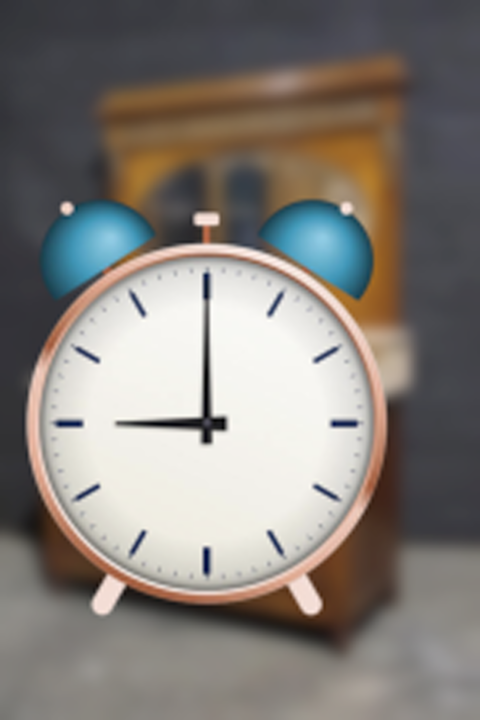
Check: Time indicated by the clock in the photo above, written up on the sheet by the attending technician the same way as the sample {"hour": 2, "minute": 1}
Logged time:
{"hour": 9, "minute": 0}
